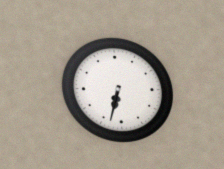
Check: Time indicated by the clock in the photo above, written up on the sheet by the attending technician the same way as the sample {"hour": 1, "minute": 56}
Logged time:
{"hour": 6, "minute": 33}
